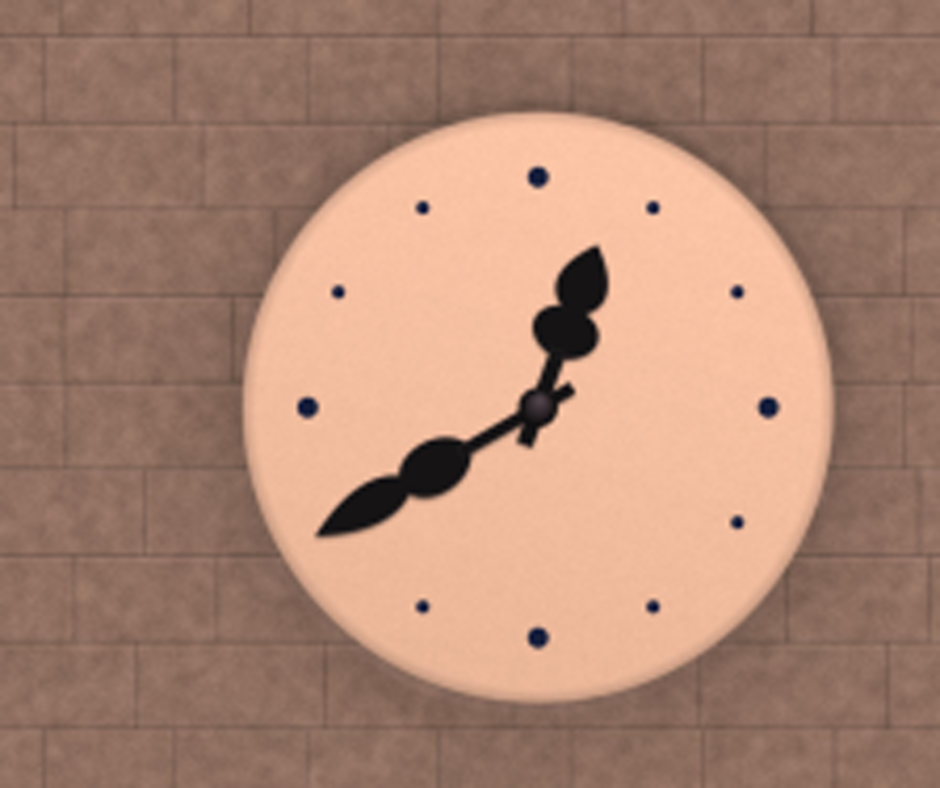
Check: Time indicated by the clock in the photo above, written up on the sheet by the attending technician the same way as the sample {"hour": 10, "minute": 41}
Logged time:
{"hour": 12, "minute": 40}
